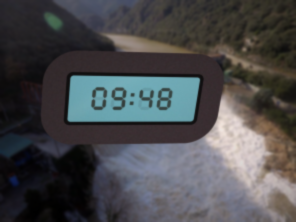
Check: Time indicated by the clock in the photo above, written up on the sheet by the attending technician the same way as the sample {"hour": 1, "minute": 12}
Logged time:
{"hour": 9, "minute": 48}
